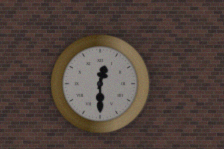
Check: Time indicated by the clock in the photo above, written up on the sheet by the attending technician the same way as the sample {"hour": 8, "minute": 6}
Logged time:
{"hour": 12, "minute": 30}
